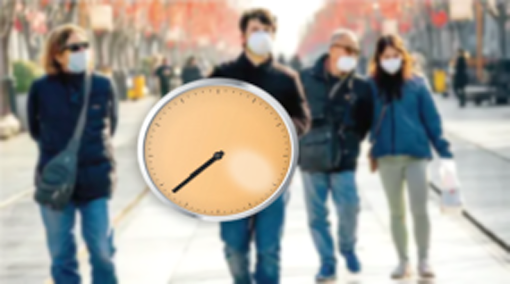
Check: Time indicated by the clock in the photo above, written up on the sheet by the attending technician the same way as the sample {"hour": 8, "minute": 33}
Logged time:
{"hour": 7, "minute": 38}
